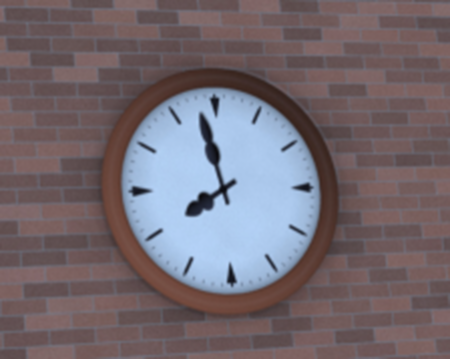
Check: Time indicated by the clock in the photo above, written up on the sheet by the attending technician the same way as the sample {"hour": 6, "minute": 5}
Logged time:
{"hour": 7, "minute": 58}
